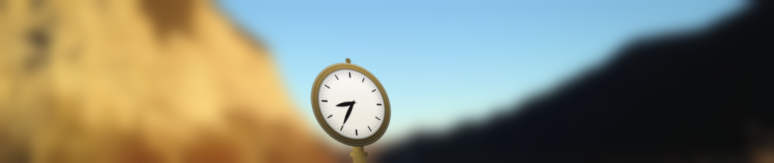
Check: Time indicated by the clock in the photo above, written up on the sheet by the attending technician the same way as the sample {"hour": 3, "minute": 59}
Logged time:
{"hour": 8, "minute": 35}
